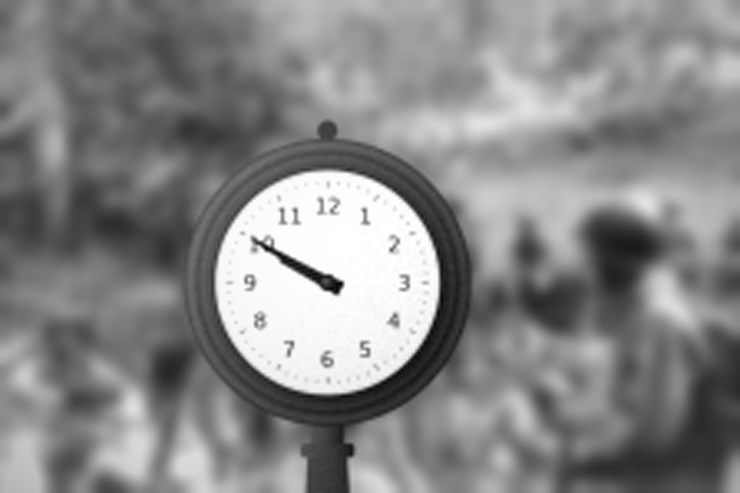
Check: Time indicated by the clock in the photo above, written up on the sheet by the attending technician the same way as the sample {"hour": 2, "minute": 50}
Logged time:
{"hour": 9, "minute": 50}
